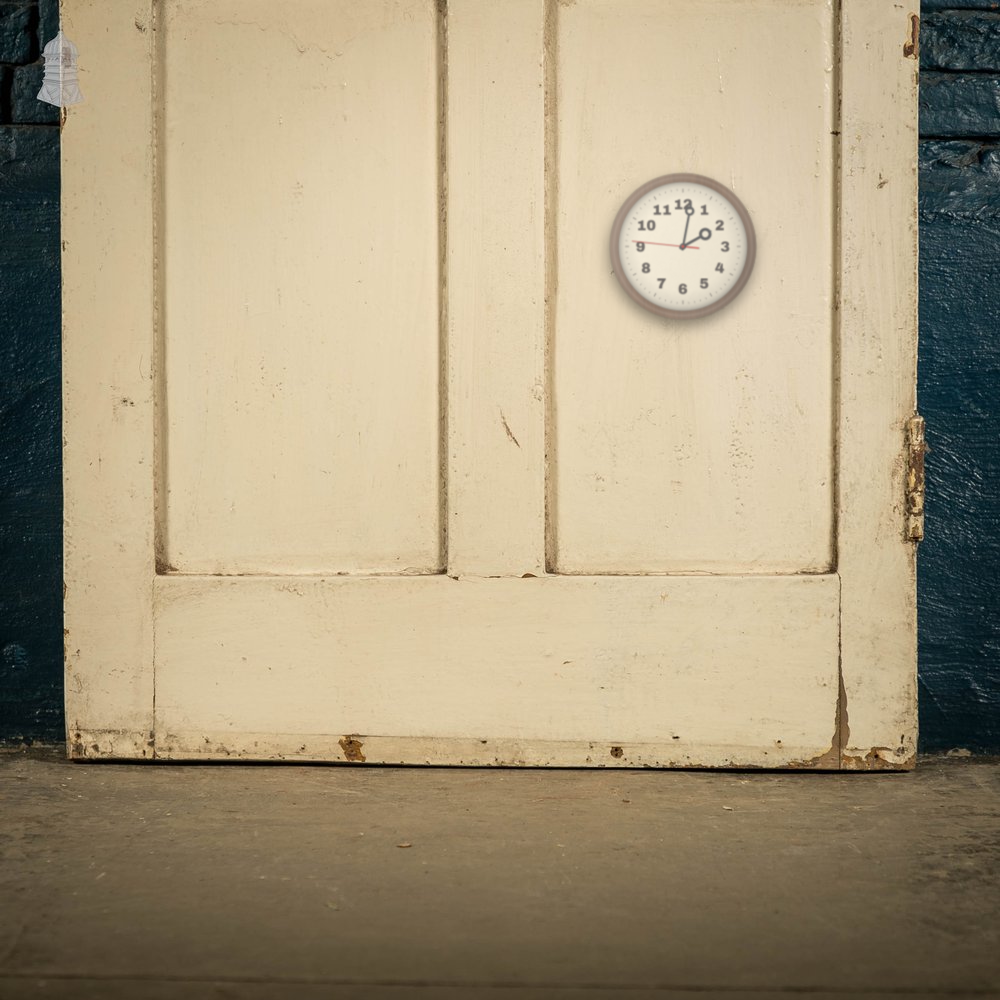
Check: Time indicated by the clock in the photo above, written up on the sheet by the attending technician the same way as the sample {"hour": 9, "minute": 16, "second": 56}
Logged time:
{"hour": 2, "minute": 1, "second": 46}
